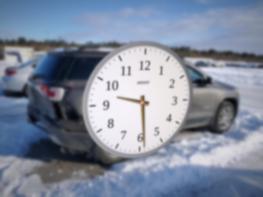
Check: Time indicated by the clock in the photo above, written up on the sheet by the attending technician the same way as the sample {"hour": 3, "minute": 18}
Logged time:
{"hour": 9, "minute": 29}
